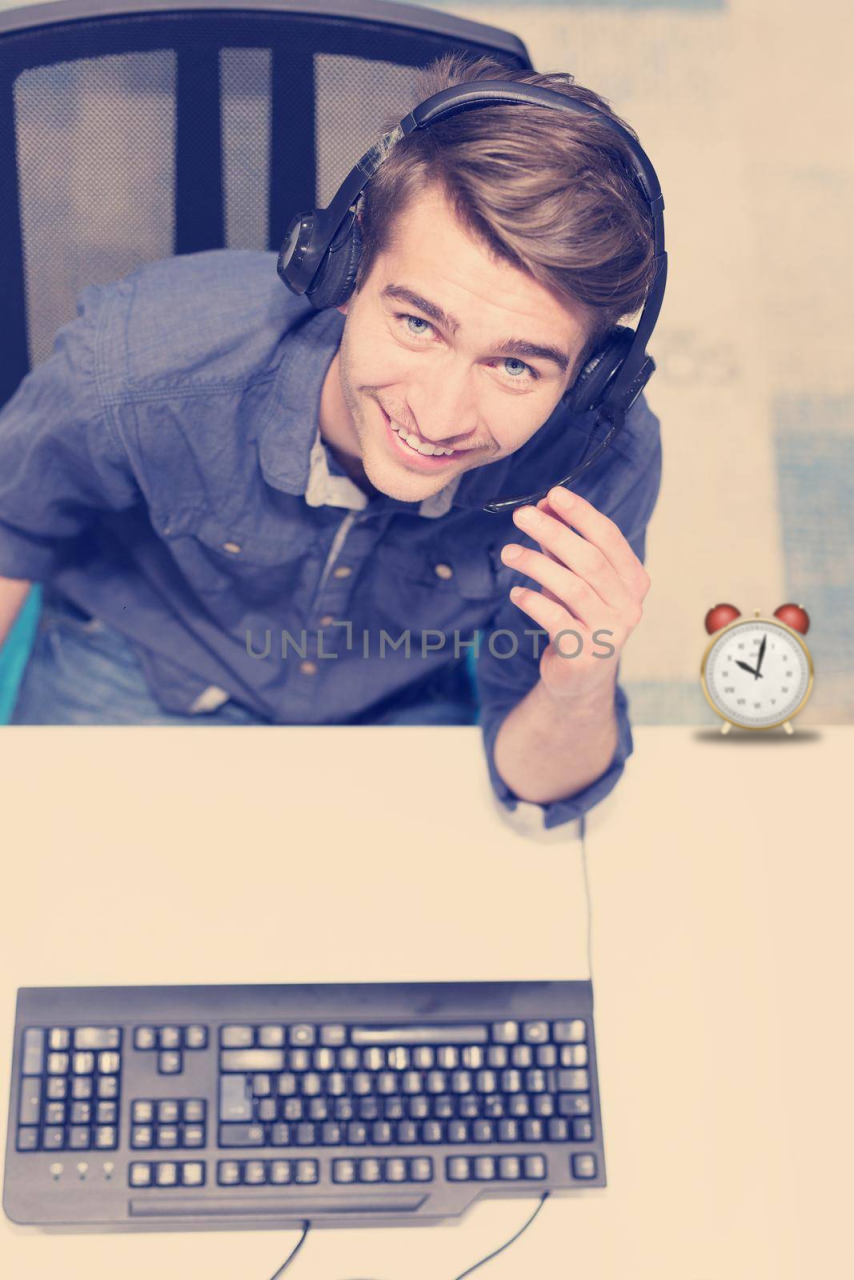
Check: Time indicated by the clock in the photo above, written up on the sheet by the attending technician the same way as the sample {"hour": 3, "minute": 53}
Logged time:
{"hour": 10, "minute": 2}
